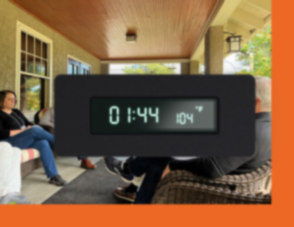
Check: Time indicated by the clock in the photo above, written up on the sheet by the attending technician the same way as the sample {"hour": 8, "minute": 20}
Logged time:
{"hour": 1, "minute": 44}
